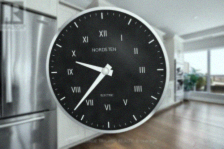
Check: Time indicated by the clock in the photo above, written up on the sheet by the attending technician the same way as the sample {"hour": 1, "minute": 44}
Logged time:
{"hour": 9, "minute": 37}
